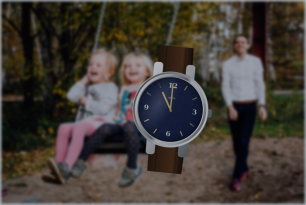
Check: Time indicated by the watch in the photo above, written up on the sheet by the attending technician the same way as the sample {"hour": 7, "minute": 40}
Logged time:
{"hour": 11, "minute": 0}
